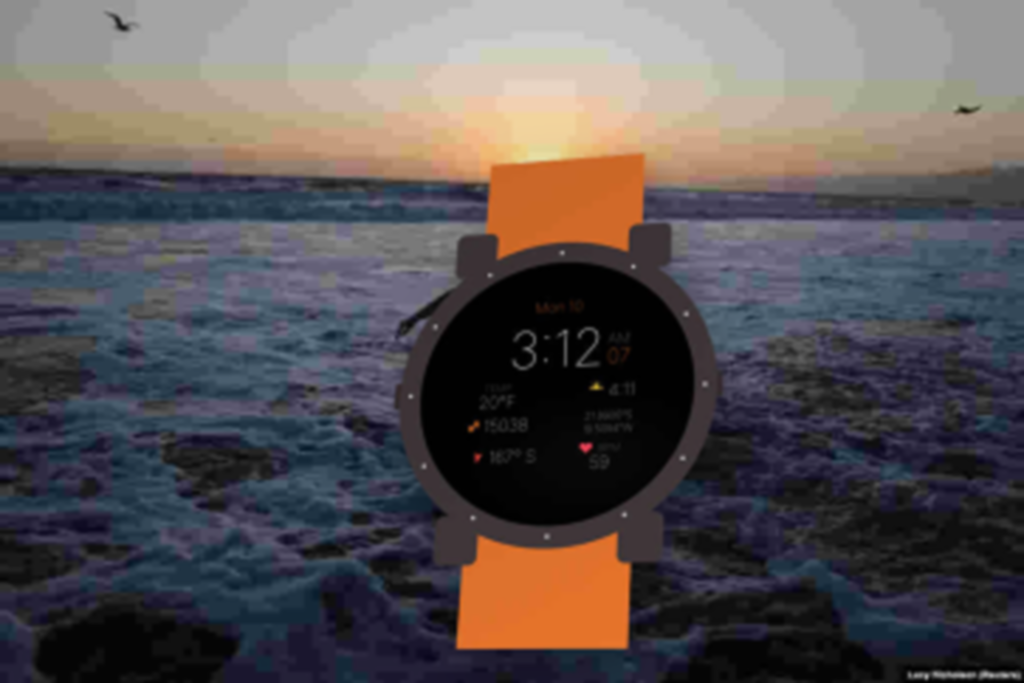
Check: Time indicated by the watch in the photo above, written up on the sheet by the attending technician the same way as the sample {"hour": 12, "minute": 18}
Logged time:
{"hour": 3, "minute": 12}
